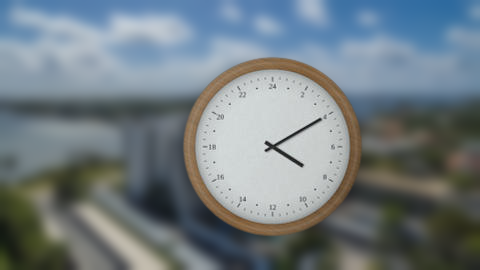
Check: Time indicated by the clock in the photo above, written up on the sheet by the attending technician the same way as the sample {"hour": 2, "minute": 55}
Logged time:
{"hour": 8, "minute": 10}
